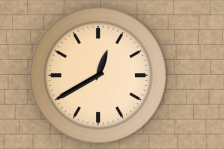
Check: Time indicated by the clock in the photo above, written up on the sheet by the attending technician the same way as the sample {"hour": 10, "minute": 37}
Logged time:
{"hour": 12, "minute": 40}
